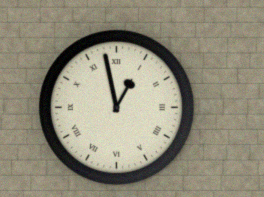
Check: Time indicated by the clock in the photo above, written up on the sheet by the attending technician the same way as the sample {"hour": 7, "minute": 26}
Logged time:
{"hour": 12, "minute": 58}
